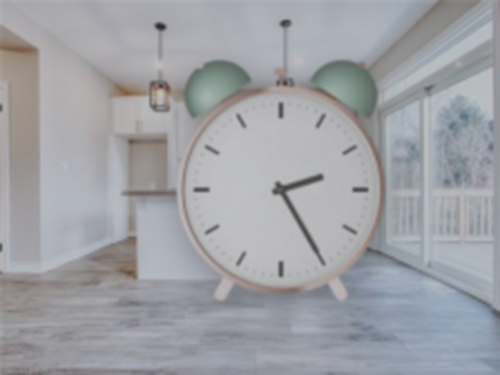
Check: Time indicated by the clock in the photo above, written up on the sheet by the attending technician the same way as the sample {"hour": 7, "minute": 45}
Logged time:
{"hour": 2, "minute": 25}
